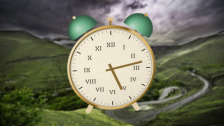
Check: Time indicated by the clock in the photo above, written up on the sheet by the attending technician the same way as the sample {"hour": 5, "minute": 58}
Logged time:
{"hour": 5, "minute": 13}
